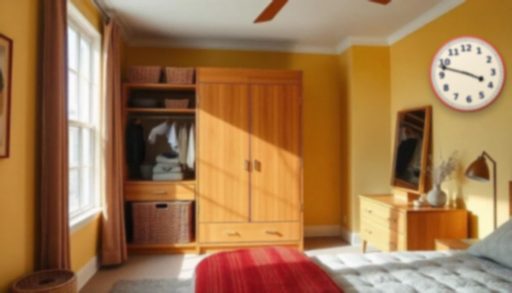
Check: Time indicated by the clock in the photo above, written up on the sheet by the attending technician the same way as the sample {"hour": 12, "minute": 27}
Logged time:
{"hour": 3, "minute": 48}
